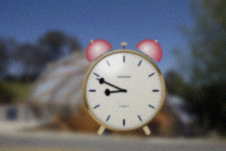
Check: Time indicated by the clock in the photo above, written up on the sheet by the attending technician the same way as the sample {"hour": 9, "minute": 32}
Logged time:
{"hour": 8, "minute": 49}
